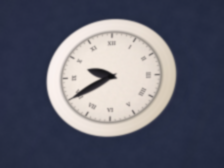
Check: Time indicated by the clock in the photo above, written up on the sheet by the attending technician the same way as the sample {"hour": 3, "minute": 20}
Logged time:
{"hour": 9, "minute": 40}
